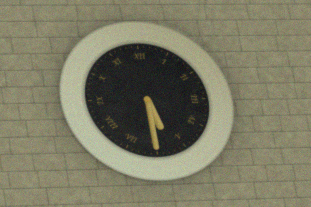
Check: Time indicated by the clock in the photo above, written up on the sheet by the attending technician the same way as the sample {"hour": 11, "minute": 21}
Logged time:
{"hour": 5, "minute": 30}
